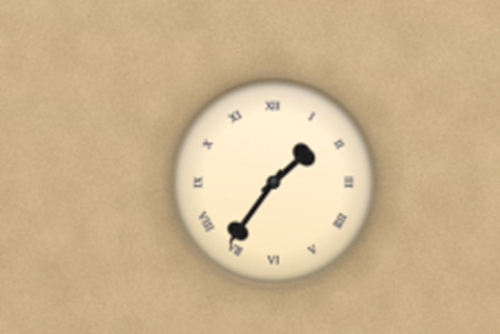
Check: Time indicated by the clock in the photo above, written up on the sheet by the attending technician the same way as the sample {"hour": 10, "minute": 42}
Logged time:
{"hour": 1, "minute": 36}
